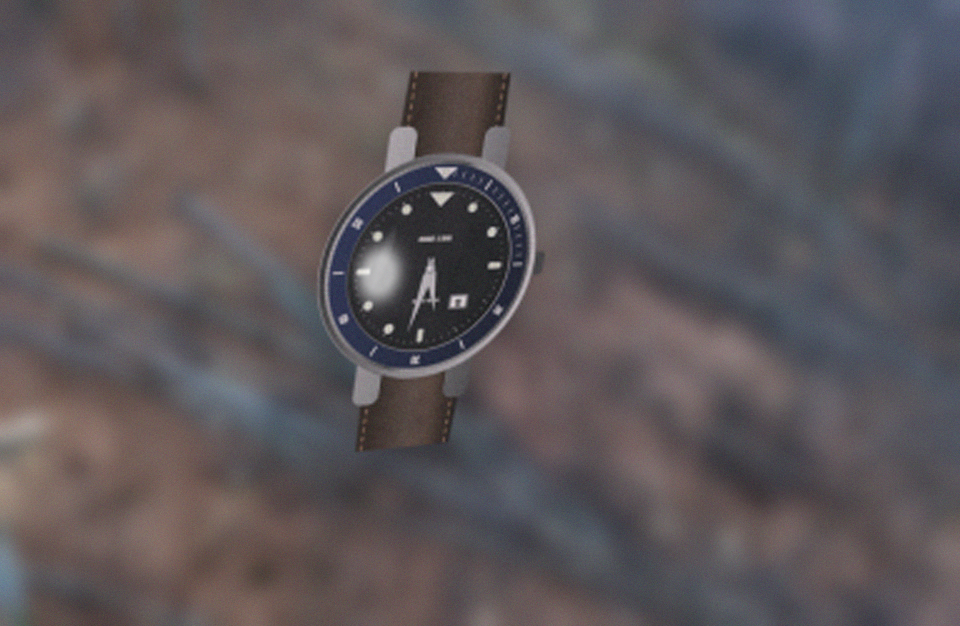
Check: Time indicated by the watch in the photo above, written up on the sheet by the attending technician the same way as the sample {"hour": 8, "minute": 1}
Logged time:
{"hour": 5, "minute": 32}
